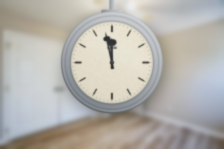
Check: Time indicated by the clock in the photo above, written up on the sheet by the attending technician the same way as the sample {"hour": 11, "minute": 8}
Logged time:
{"hour": 11, "minute": 58}
